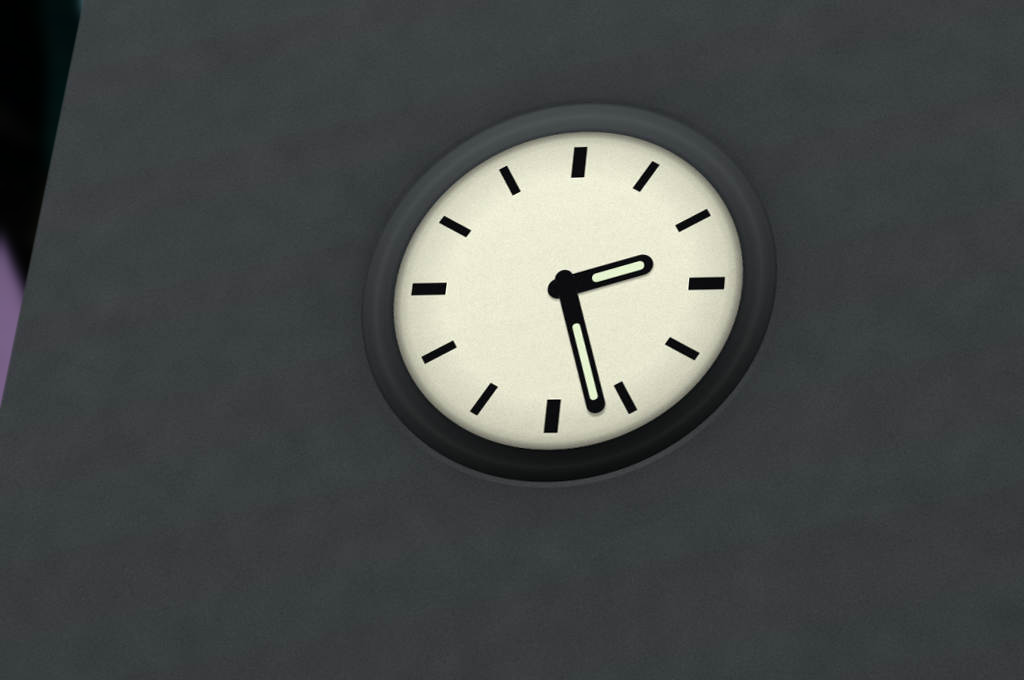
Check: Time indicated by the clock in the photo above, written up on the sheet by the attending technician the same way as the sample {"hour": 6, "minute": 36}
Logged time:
{"hour": 2, "minute": 27}
